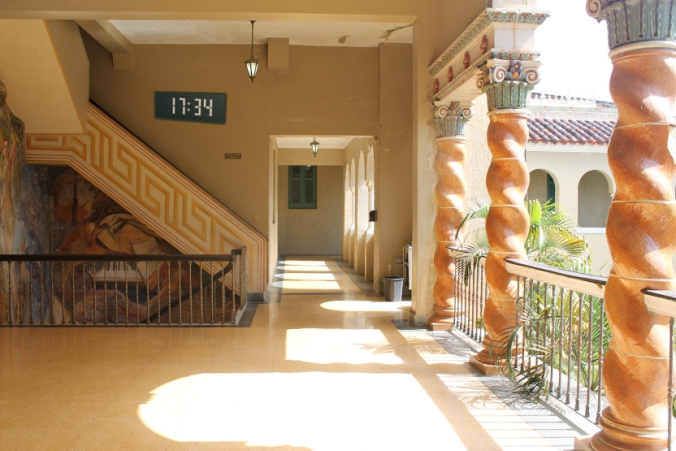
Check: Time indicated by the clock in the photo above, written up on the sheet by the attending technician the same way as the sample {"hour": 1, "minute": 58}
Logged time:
{"hour": 17, "minute": 34}
